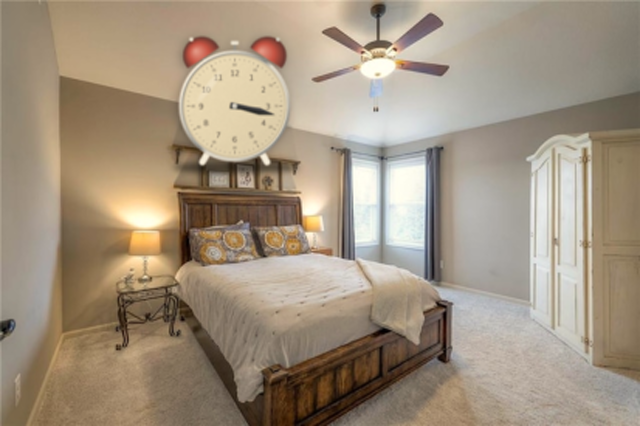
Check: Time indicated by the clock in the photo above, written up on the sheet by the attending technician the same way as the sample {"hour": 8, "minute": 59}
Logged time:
{"hour": 3, "minute": 17}
